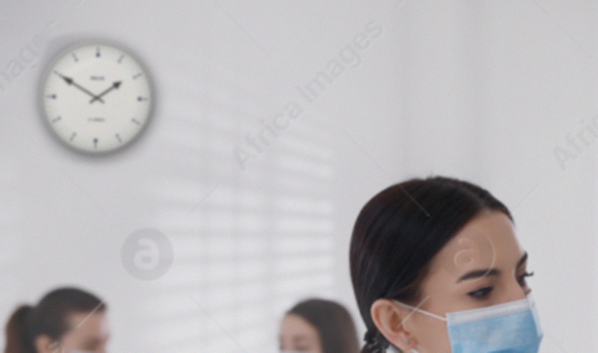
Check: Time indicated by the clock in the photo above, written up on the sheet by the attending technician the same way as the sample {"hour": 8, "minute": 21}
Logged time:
{"hour": 1, "minute": 50}
